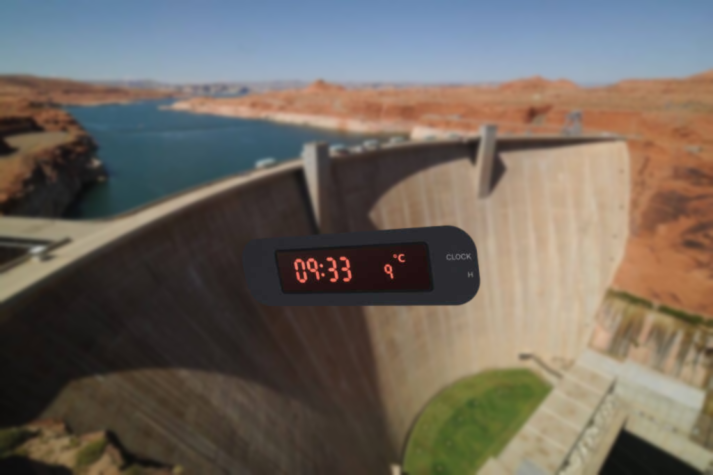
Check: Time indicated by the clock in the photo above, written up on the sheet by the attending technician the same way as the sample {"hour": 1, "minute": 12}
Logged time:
{"hour": 9, "minute": 33}
